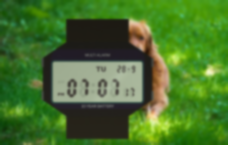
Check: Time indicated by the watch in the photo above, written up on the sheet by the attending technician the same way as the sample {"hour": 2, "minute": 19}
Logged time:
{"hour": 7, "minute": 7}
